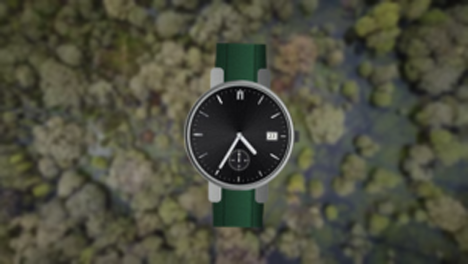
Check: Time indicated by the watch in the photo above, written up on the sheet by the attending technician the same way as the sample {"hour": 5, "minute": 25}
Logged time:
{"hour": 4, "minute": 35}
